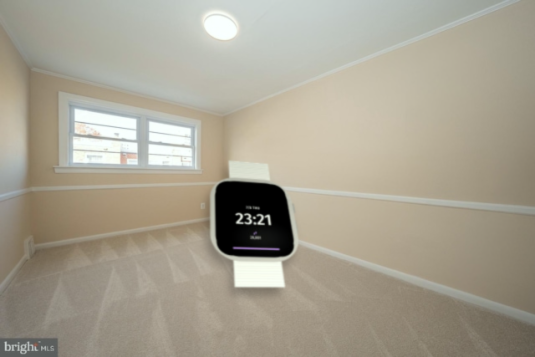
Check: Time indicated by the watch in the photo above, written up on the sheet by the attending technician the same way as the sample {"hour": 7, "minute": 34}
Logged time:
{"hour": 23, "minute": 21}
